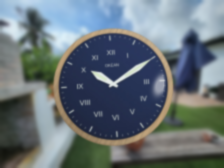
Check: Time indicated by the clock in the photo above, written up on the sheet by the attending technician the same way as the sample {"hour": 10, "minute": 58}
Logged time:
{"hour": 10, "minute": 10}
